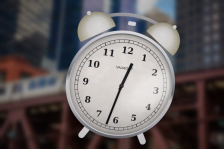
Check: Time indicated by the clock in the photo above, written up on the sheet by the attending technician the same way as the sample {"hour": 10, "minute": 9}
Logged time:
{"hour": 12, "minute": 32}
